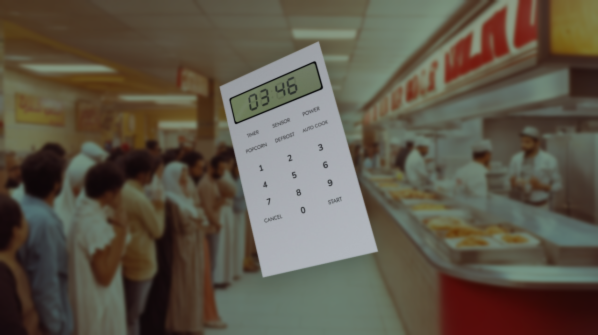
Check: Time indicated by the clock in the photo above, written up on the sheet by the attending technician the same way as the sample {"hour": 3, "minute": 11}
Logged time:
{"hour": 3, "minute": 46}
